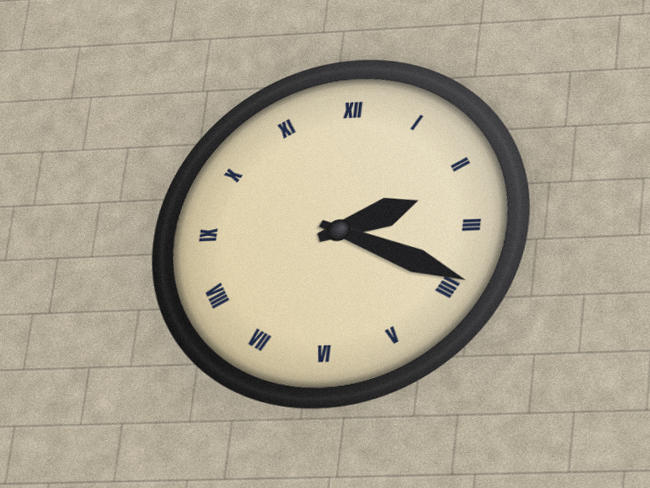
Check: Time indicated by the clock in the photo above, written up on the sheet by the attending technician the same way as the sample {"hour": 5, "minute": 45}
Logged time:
{"hour": 2, "minute": 19}
